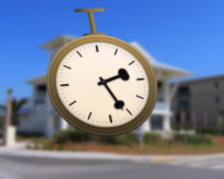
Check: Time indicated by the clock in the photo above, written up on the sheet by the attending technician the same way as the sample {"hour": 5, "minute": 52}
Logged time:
{"hour": 2, "minute": 26}
